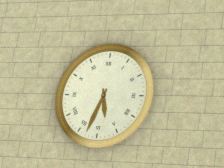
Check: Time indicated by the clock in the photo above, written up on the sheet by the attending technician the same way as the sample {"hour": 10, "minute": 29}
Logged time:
{"hour": 5, "minute": 33}
